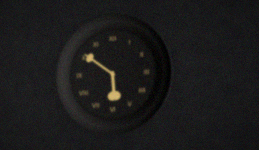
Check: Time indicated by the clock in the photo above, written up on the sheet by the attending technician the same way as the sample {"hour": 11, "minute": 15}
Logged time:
{"hour": 5, "minute": 51}
